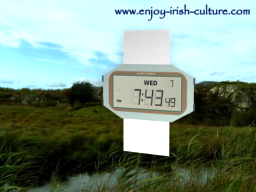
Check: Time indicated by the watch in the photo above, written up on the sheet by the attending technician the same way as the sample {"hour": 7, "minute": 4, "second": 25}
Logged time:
{"hour": 7, "minute": 43, "second": 49}
